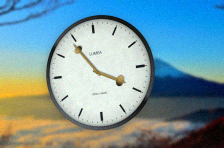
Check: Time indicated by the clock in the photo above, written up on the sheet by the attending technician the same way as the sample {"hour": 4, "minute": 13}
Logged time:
{"hour": 3, "minute": 54}
